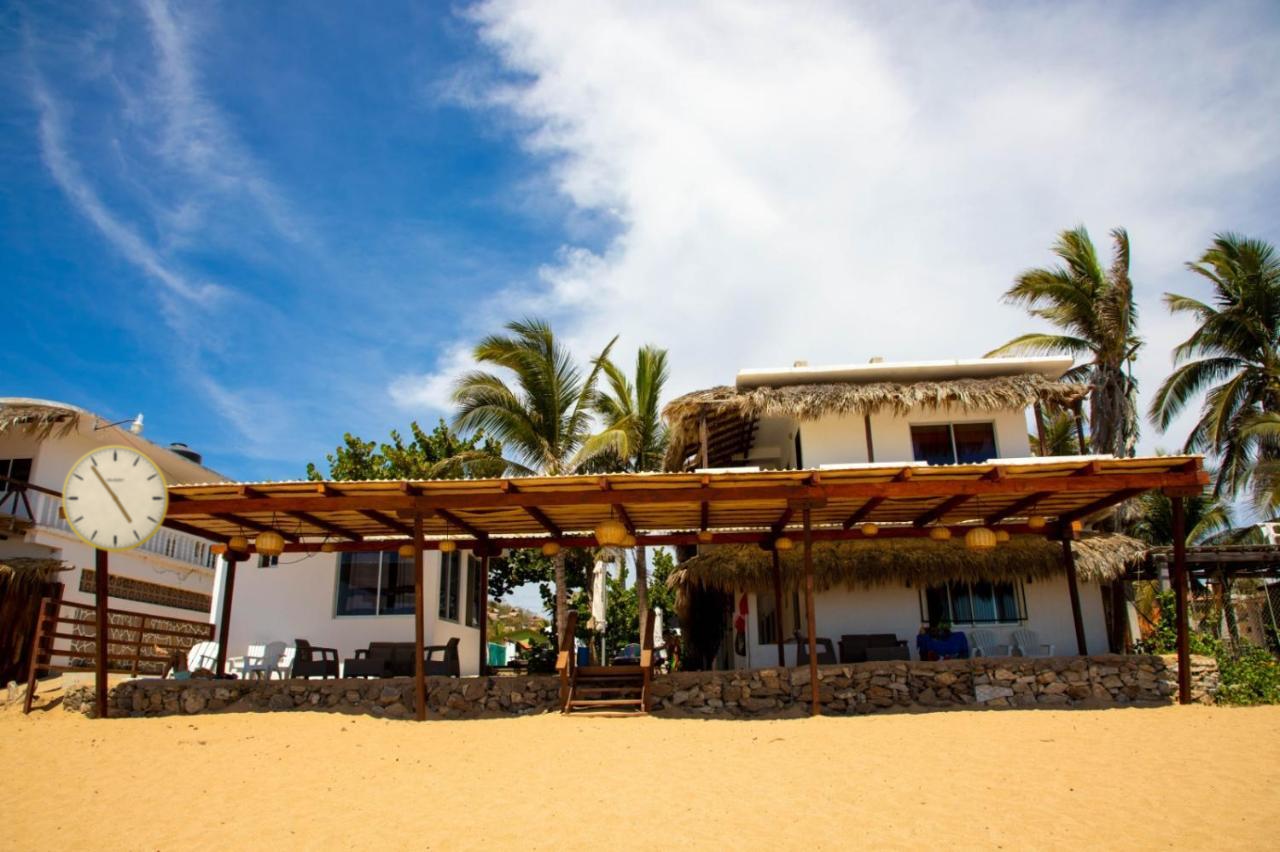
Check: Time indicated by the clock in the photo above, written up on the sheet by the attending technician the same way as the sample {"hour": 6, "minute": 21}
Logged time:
{"hour": 4, "minute": 54}
